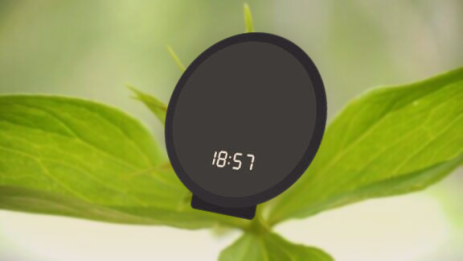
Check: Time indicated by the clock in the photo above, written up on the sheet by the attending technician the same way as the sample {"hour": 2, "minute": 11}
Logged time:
{"hour": 18, "minute": 57}
